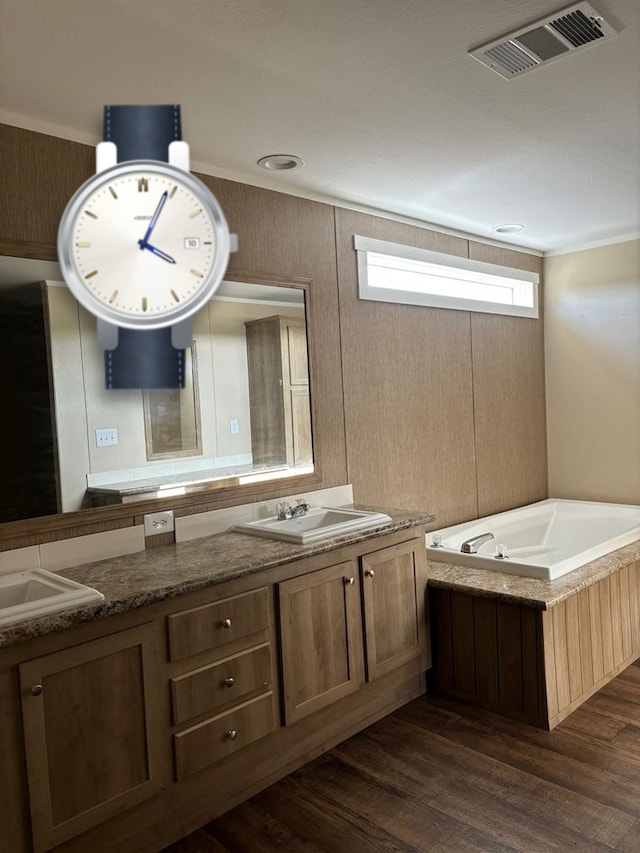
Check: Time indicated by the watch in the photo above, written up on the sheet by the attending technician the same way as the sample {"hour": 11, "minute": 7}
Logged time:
{"hour": 4, "minute": 4}
